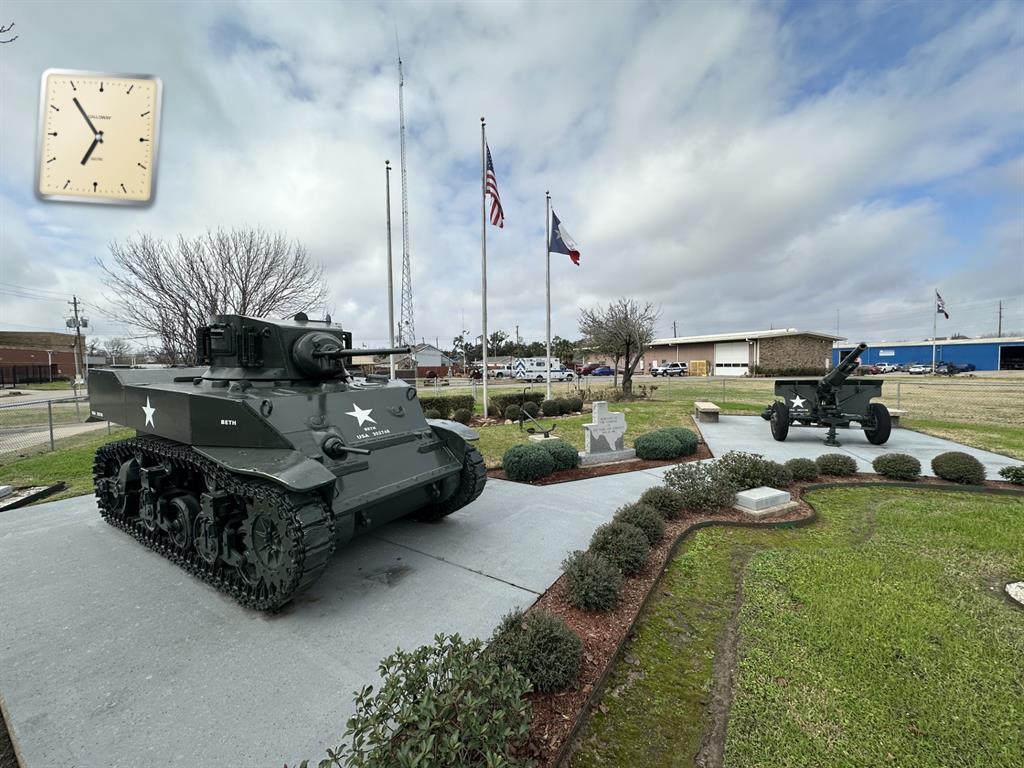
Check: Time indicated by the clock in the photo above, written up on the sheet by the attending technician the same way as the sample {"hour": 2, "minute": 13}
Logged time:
{"hour": 6, "minute": 54}
